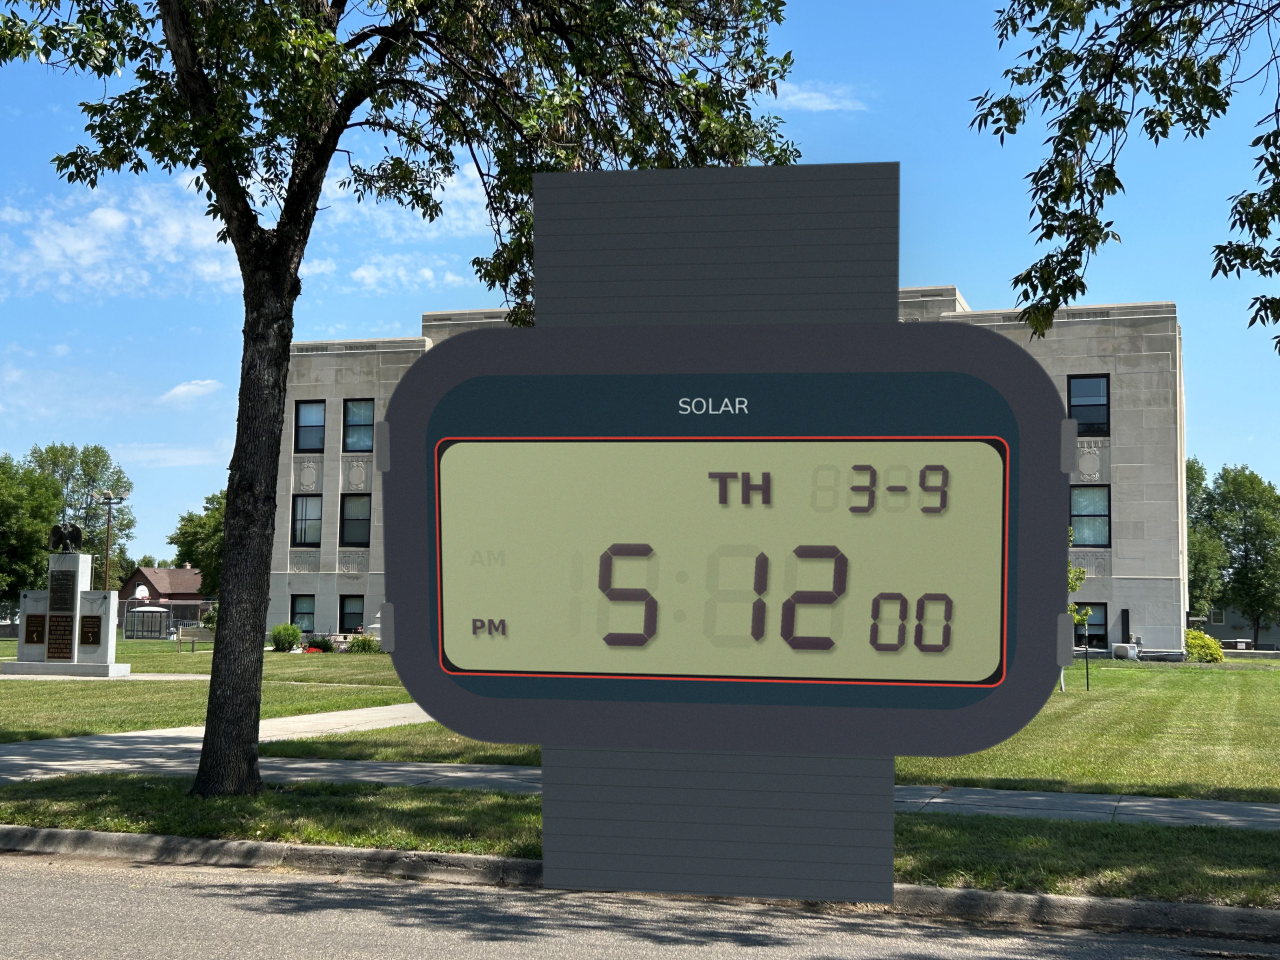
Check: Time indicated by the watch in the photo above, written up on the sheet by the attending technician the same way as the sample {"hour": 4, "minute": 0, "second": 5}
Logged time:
{"hour": 5, "minute": 12, "second": 0}
